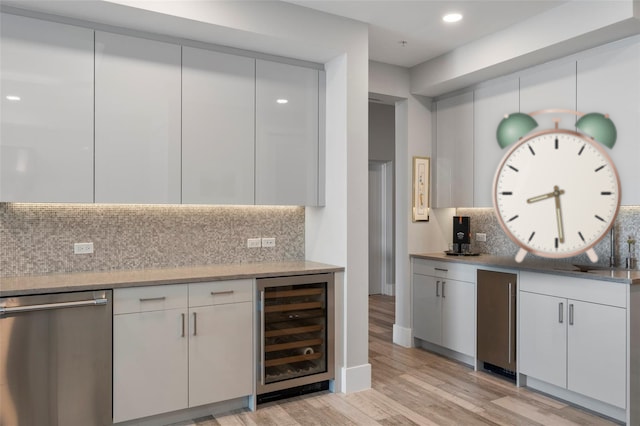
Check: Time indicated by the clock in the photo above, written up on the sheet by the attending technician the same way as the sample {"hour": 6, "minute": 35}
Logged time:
{"hour": 8, "minute": 29}
